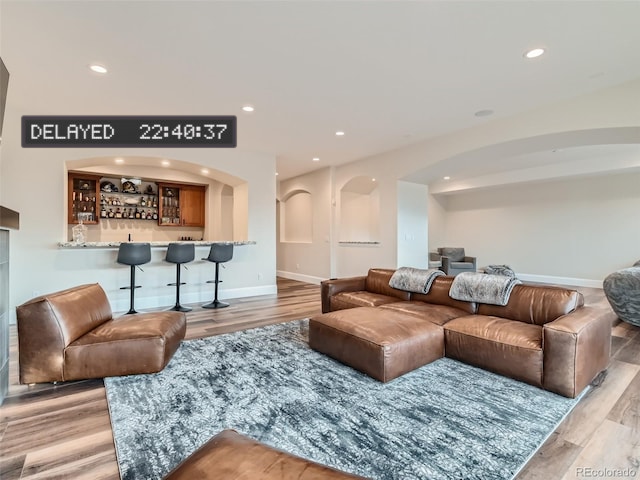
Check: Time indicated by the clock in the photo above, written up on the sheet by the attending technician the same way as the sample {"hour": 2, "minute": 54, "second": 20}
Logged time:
{"hour": 22, "minute": 40, "second": 37}
